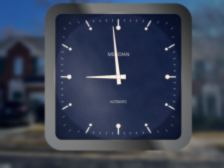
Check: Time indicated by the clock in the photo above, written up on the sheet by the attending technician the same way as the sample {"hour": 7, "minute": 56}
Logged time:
{"hour": 8, "minute": 59}
